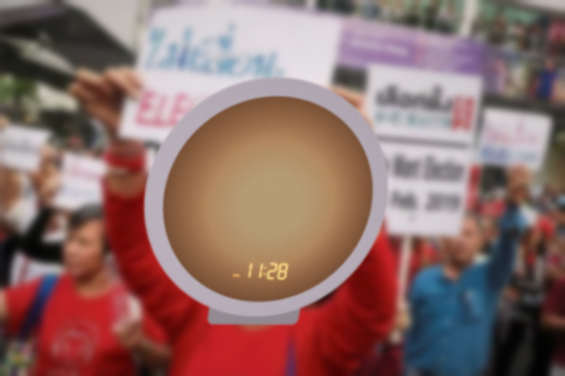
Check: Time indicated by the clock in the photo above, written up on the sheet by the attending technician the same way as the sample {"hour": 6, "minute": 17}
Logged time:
{"hour": 11, "minute": 28}
